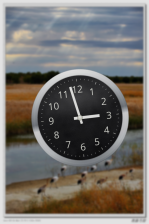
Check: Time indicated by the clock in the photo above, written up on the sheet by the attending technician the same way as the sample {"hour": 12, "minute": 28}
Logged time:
{"hour": 2, "minute": 58}
